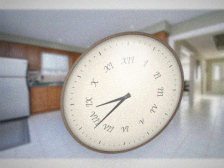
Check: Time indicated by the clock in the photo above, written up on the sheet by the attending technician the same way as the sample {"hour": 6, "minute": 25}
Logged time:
{"hour": 8, "minute": 38}
